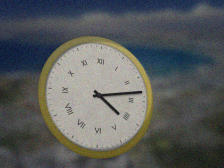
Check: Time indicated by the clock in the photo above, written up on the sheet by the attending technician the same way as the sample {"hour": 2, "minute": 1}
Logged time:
{"hour": 4, "minute": 13}
